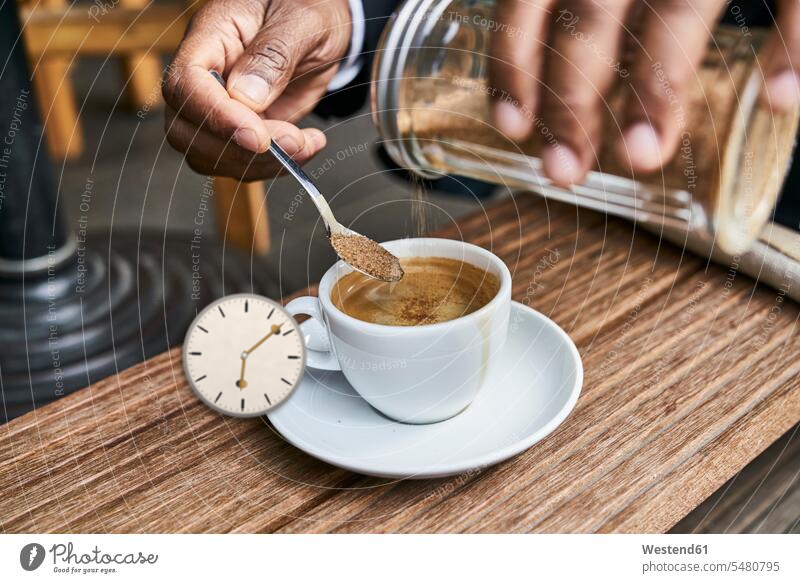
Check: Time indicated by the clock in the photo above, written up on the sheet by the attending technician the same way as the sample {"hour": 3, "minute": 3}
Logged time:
{"hour": 6, "minute": 8}
